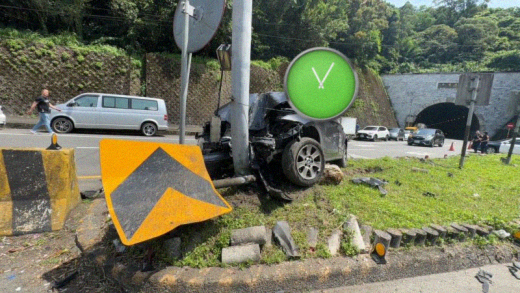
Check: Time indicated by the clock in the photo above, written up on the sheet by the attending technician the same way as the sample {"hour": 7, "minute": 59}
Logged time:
{"hour": 11, "minute": 5}
